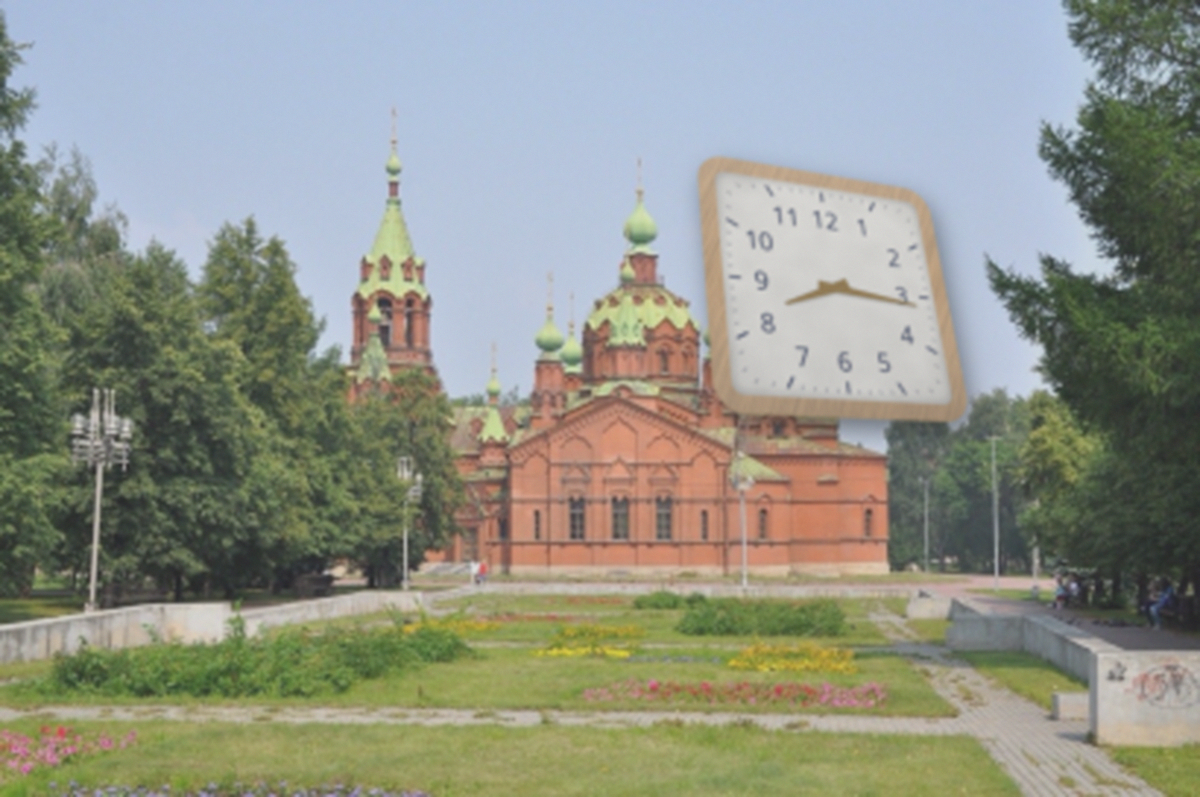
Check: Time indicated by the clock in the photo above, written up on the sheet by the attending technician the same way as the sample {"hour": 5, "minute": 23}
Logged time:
{"hour": 8, "minute": 16}
